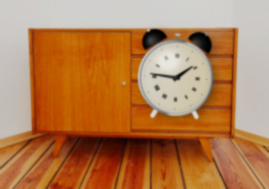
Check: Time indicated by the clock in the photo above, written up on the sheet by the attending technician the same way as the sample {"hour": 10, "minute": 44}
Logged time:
{"hour": 1, "minute": 46}
